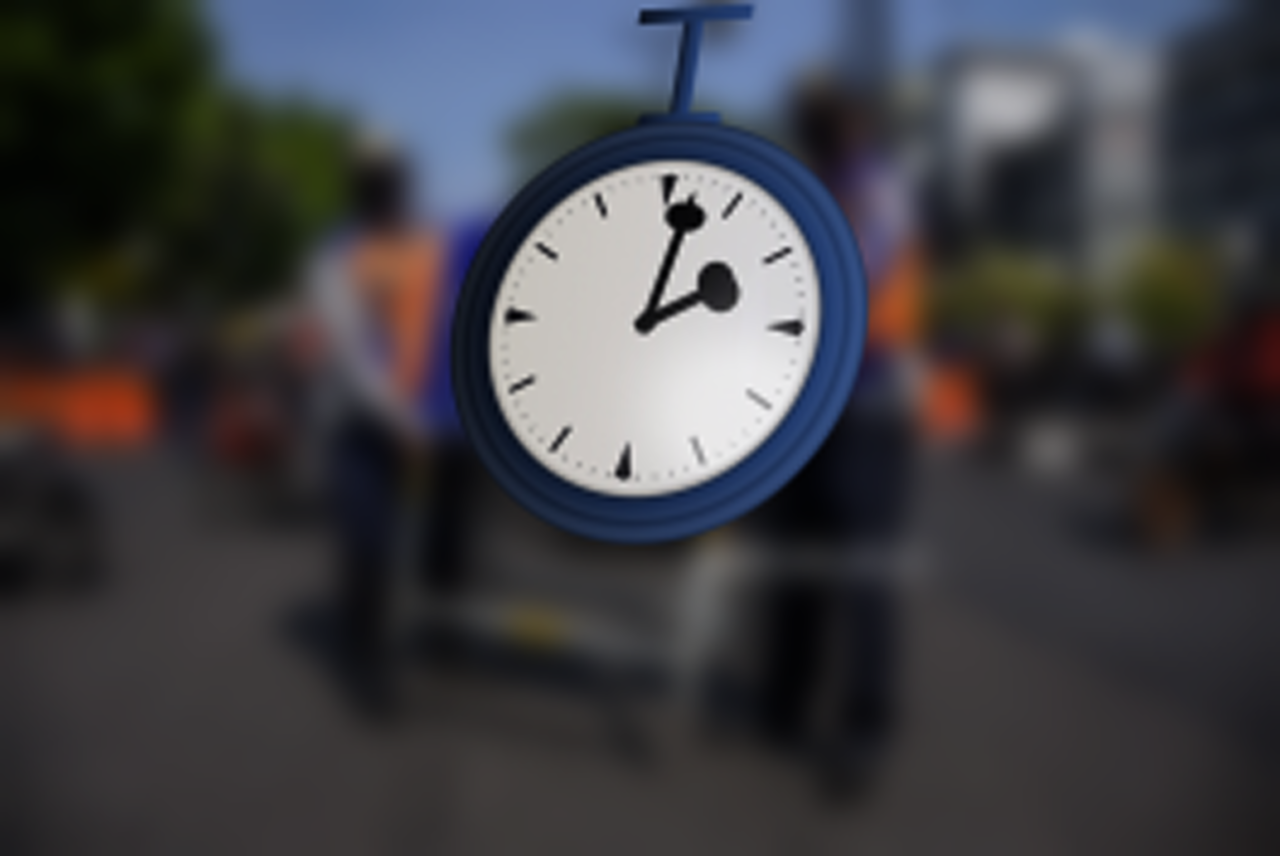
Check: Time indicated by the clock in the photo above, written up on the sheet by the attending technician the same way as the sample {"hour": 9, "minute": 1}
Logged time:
{"hour": 2, "minute": 2}
